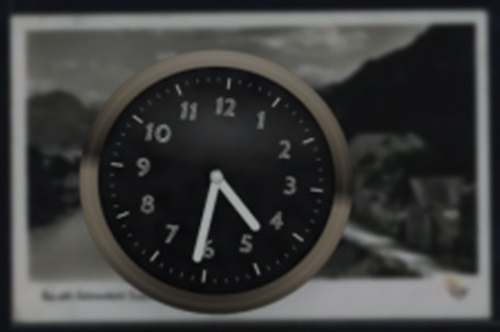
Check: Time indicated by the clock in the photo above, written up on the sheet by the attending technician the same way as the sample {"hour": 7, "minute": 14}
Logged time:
{"hour": 4, "minute": 31}
